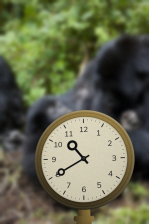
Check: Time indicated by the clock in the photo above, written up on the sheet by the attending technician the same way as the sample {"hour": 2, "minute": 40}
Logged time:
{"hour": 10, "minute": 40}
